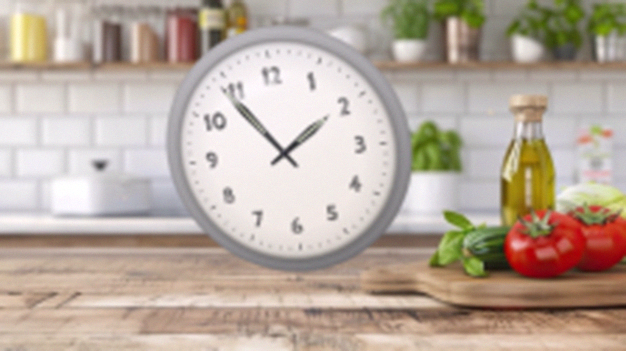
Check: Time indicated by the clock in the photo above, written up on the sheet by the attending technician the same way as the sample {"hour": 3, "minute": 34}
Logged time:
{"hour": 1, "minute": 54}
